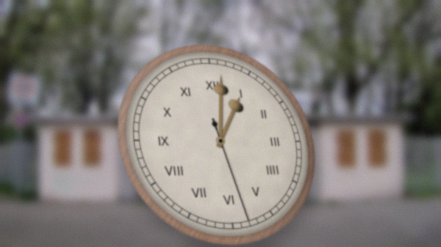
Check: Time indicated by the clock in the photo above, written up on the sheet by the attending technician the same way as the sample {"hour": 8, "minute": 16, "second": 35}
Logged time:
{"hour": 1, "minute": 1, "second": 28}
